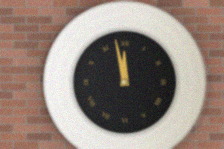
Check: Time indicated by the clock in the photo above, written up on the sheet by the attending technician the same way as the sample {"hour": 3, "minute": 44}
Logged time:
{"hour": 11, "minute": 58}
